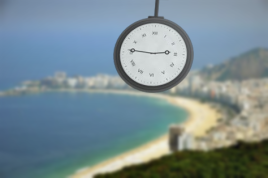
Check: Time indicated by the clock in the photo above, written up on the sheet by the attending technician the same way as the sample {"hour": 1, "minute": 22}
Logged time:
{"hour": 2, "minute": 46}
